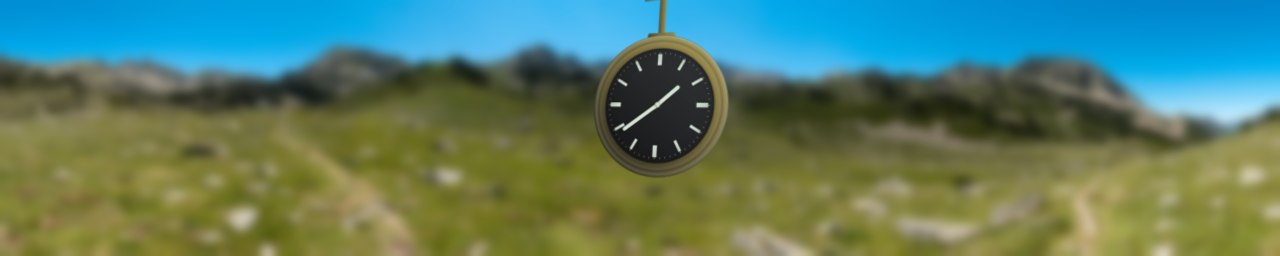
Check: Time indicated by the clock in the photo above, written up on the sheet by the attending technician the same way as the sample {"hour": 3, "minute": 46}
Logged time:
{"hour": 1, "minute": 39}
